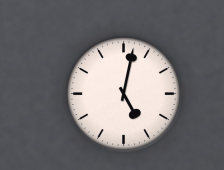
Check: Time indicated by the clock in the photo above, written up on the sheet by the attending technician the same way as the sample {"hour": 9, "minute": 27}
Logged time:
{"hour": 5, "minute": 2}
